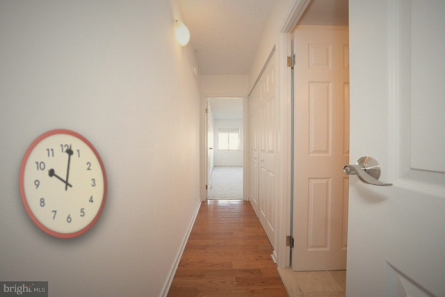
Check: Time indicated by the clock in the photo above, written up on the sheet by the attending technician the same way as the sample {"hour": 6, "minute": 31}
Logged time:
{"hour": 10, "minute": 2}
